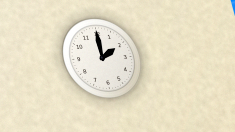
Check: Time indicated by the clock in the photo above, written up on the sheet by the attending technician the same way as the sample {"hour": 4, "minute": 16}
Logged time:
{"hour": 2, "minute": 0}
